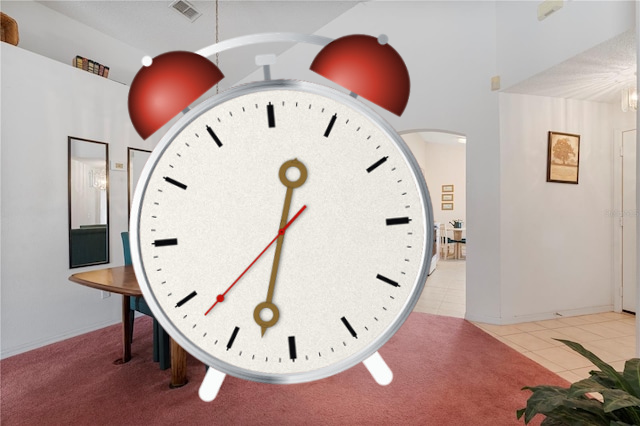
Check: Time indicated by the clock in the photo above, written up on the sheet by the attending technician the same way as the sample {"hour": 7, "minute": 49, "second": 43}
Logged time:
{"hour": 12, "minute": 32, "second": 38}
